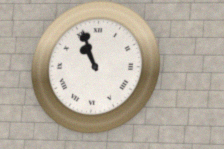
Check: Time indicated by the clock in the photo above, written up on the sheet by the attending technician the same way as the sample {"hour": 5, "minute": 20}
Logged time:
{"hour": 10, "minute": 56}
